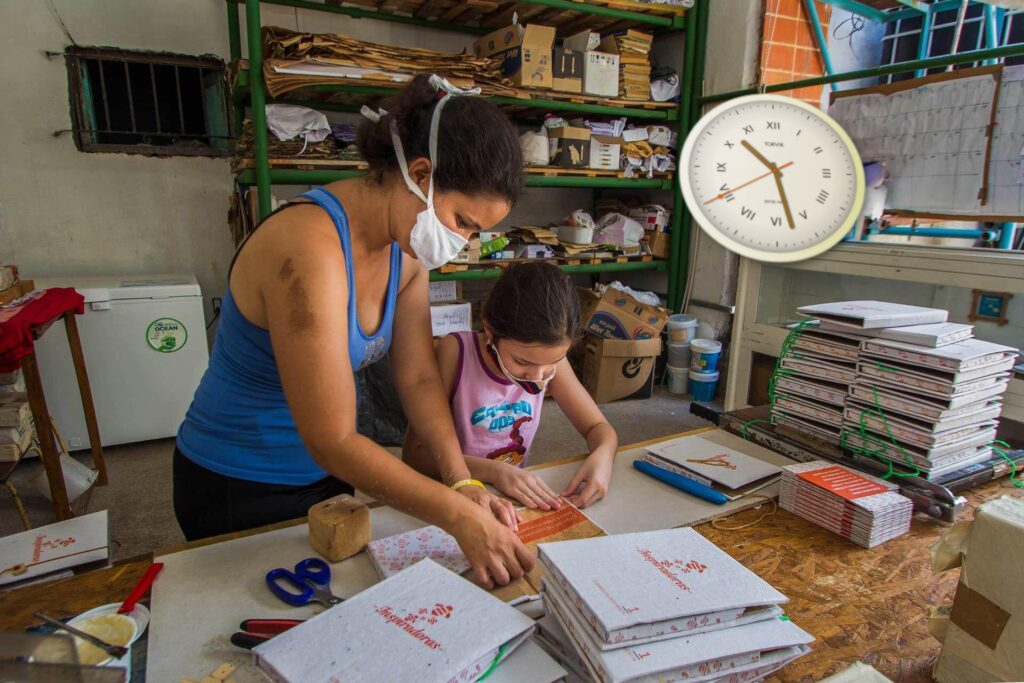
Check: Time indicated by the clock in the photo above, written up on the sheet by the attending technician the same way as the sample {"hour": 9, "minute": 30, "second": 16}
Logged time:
{"hour": 10, "minute": 27, "second": 40}
